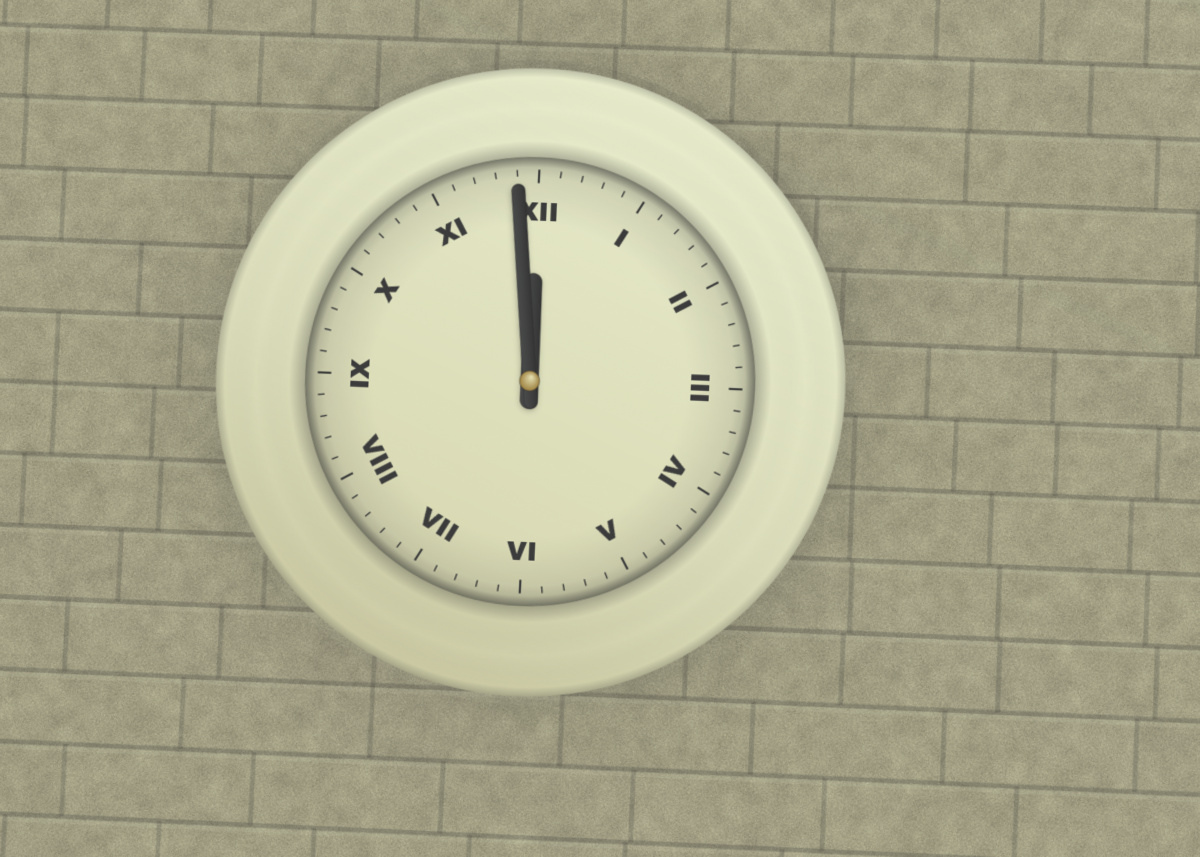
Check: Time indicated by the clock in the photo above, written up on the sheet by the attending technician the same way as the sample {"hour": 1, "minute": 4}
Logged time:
{"hour": 11, "minute": 59}
